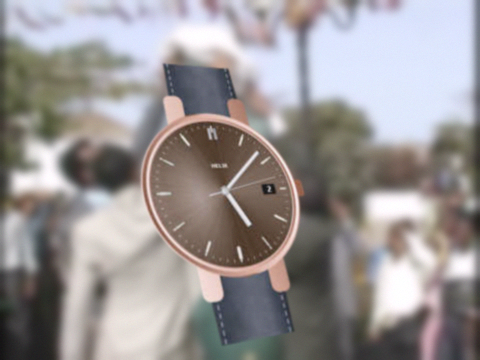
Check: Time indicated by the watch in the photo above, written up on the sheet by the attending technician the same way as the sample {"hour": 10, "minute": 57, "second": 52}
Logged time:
{"hour": 5, "minute": 8, "second": 13}
